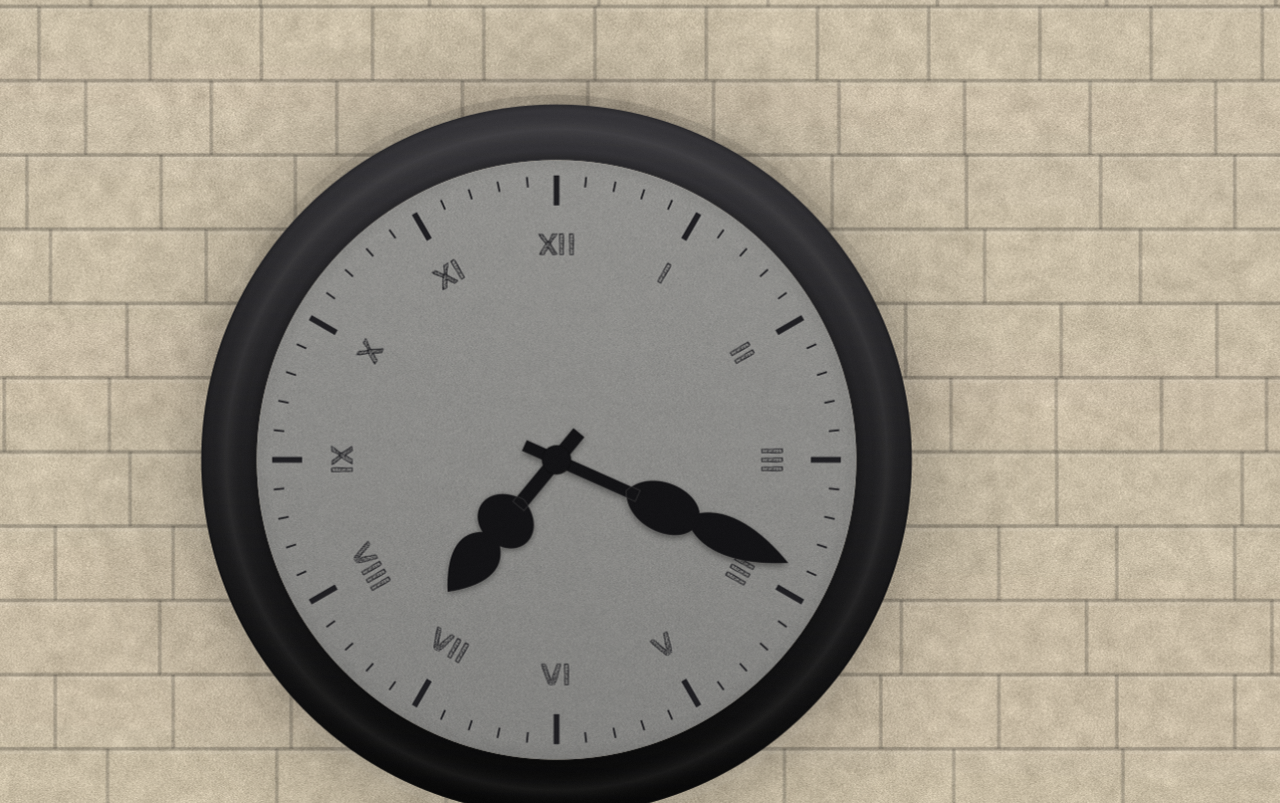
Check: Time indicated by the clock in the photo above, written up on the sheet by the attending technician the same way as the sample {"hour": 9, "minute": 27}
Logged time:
{"hour": 7, "minute": 19}
